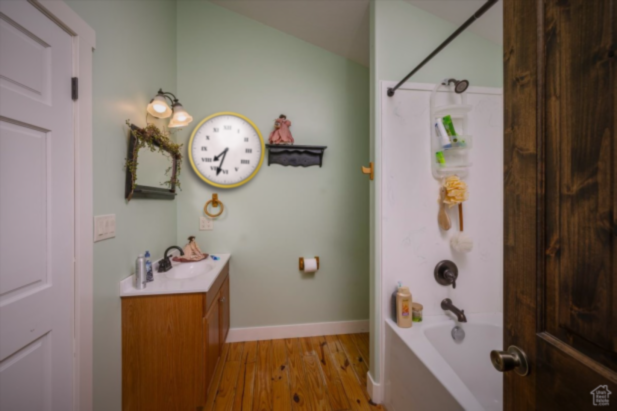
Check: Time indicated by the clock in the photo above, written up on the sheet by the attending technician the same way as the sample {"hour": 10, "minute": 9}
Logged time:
{"hour": 7, "minute": 33}
